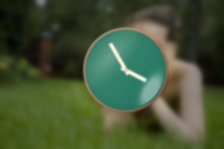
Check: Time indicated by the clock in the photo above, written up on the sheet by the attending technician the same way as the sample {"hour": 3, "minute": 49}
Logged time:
{"hour": 3, "minute": 55}
